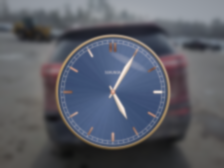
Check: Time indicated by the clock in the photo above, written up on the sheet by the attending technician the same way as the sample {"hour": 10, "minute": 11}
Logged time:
{"hour": 5, "minute": 5}
